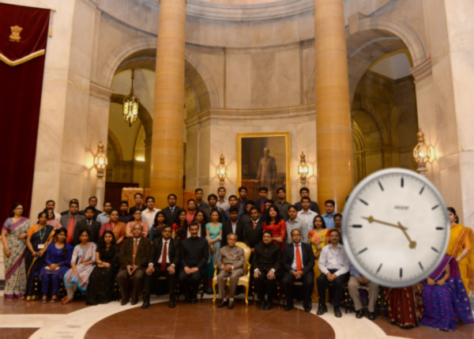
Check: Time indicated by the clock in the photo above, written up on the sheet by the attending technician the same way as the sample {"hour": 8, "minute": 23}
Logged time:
{"hour": 4, "minute": 47}
